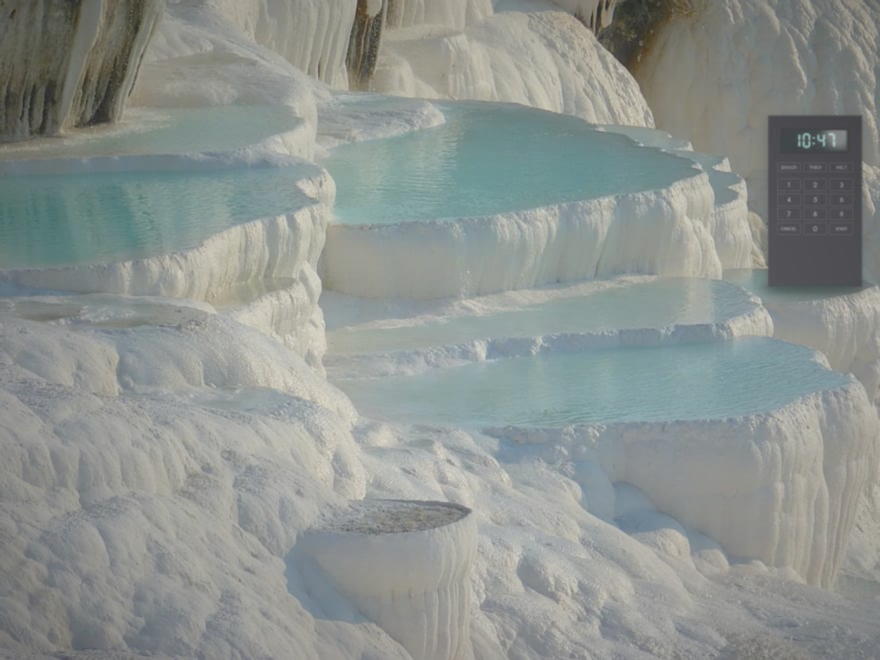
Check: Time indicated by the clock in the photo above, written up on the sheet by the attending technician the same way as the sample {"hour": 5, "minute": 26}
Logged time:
{"hour": 10, "minute": 47}
